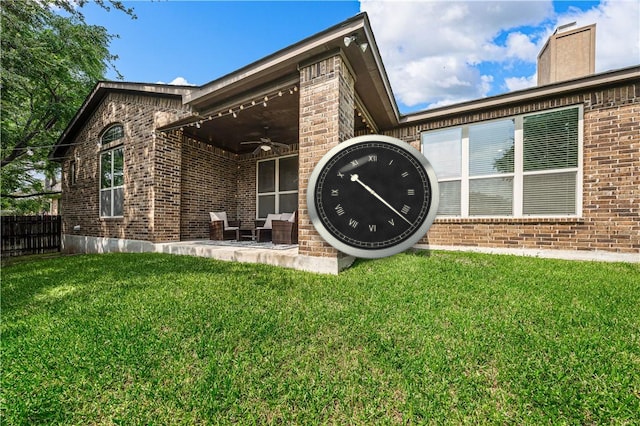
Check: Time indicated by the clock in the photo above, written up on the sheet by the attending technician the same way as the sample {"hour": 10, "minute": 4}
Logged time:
{"hour": 10, "minute": 22}
